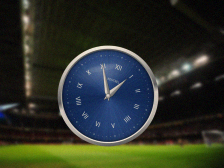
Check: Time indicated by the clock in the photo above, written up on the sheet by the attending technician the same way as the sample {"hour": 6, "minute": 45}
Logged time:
{"hour": 12, "minute": 55}
